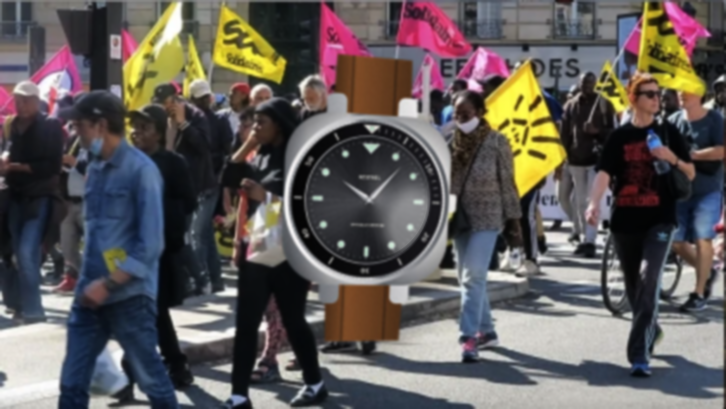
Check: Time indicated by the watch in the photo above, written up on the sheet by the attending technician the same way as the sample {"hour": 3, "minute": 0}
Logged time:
{"hour": 10, "minute": 7}
